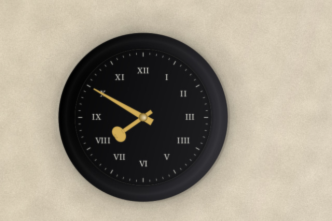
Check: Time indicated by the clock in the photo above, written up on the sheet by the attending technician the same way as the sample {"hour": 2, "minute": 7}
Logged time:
{"hour": 7, "minute": 50}
